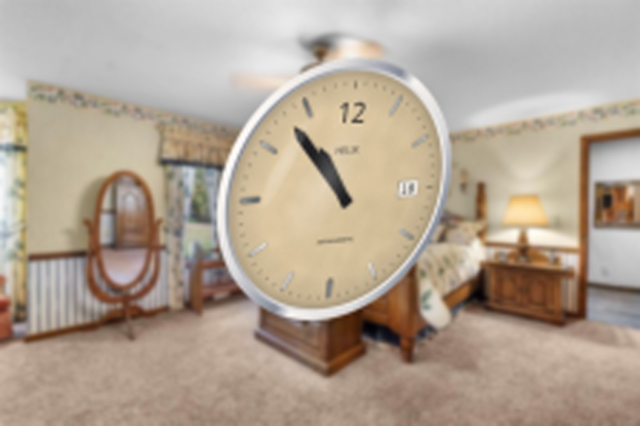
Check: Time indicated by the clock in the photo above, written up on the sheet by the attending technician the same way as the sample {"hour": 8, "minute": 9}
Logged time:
{"hour": 10, "minute": 53}
